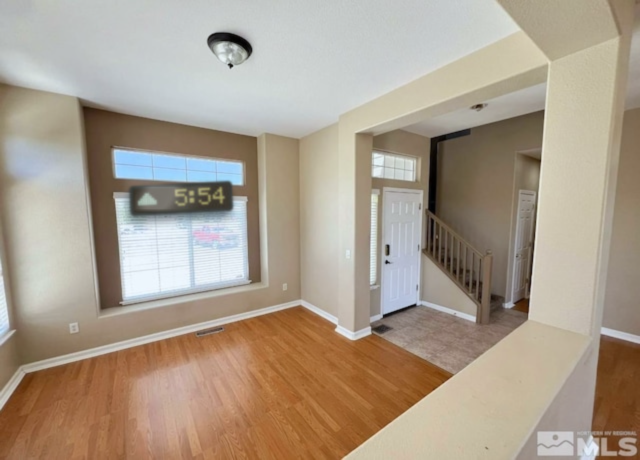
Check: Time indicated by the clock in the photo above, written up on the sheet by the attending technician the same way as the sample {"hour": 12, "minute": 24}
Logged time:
{"hour": 5, "minute": 54}
